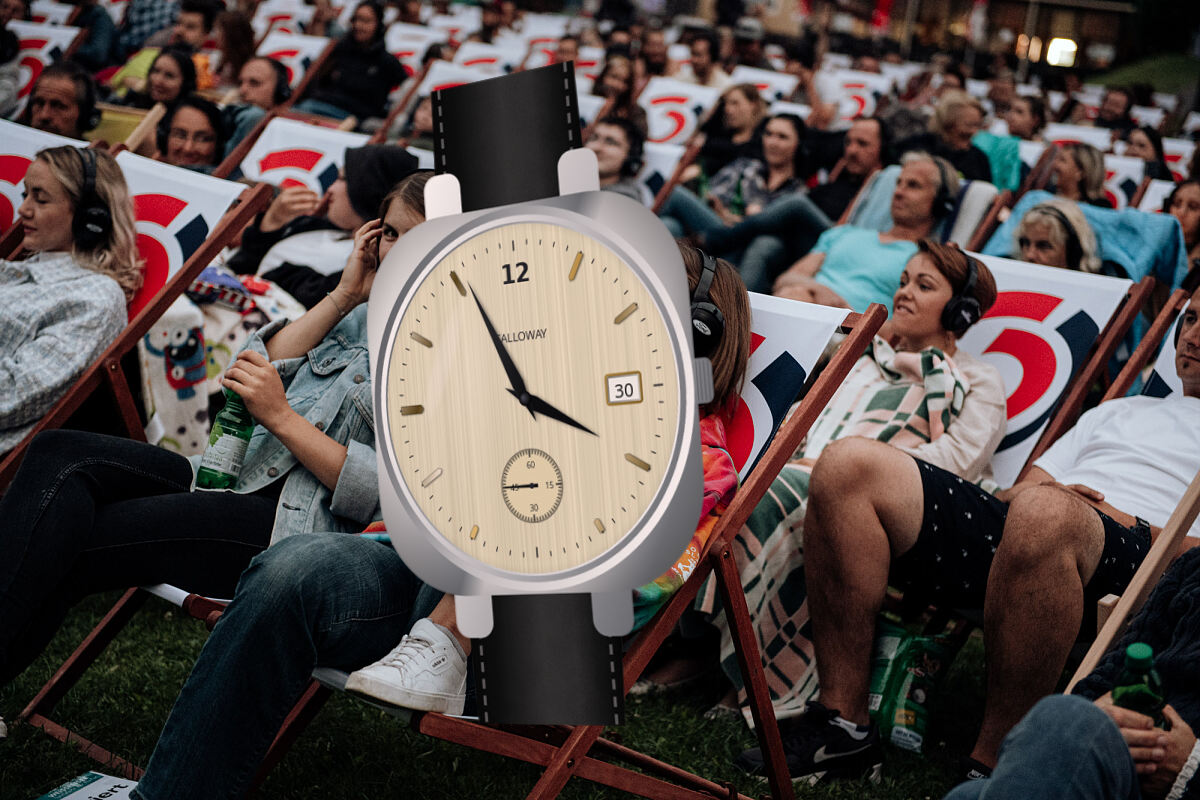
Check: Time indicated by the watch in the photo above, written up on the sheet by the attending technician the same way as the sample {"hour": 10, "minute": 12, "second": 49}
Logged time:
{"hour": 3, "minute": 55, "second": 45}
